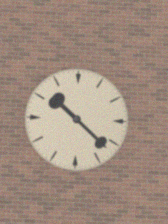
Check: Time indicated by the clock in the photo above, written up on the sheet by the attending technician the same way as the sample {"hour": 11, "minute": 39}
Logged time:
{"hour": 10, "minute": 22}
